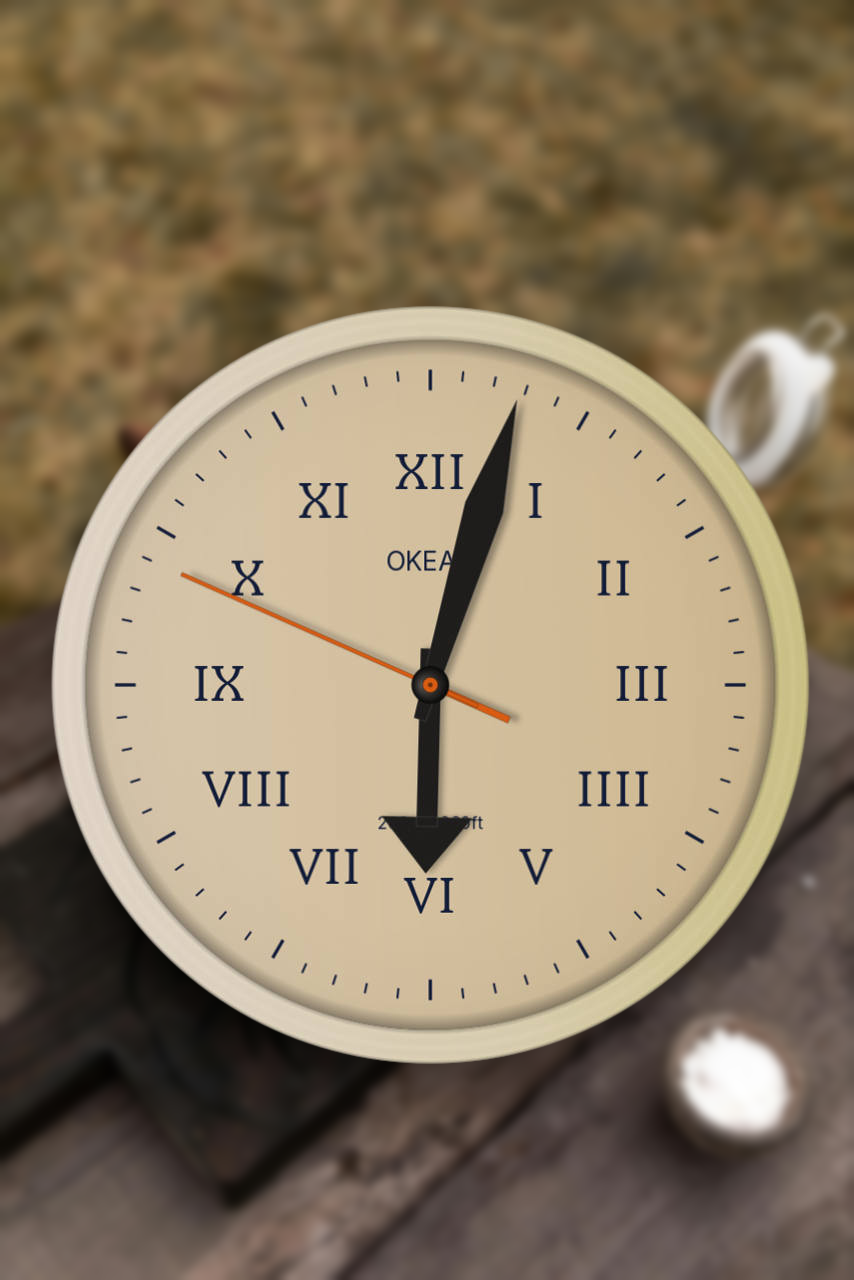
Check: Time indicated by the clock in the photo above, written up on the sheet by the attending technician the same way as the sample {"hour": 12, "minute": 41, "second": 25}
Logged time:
{"hour": 6, "minute": 2, "second": 49}
